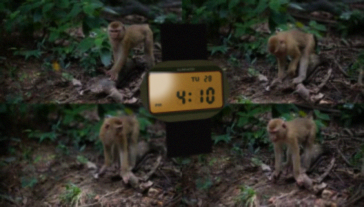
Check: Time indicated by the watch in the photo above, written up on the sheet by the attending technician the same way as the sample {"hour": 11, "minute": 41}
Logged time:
{"hour": 4, "minute": 10}
